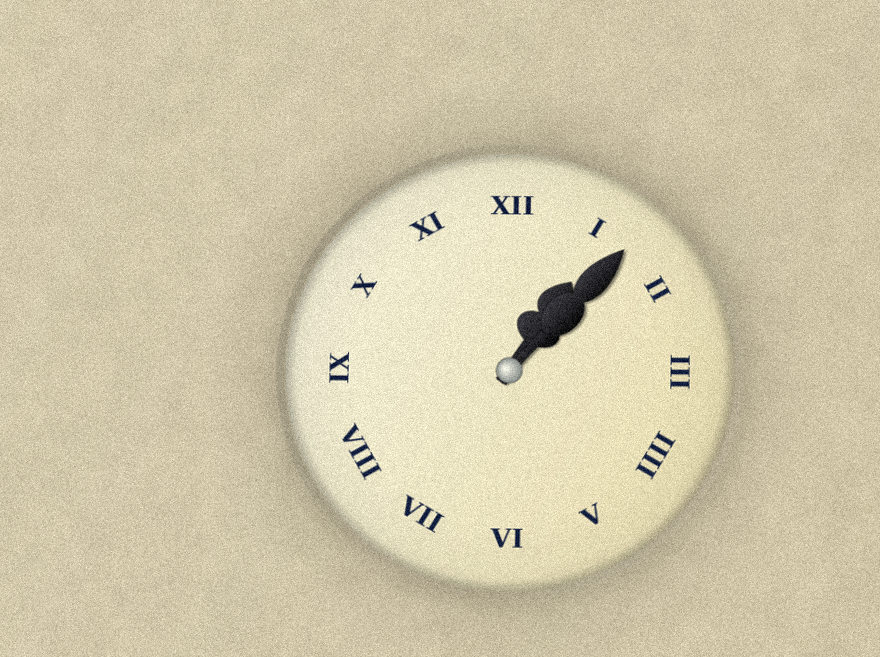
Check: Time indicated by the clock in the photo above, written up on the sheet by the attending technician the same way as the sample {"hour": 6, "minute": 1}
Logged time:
{"hour": 1, "minute": 7}
